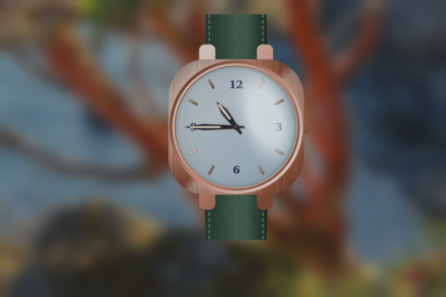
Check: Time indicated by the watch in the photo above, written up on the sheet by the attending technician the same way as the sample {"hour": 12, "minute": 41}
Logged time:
{"hour": 10, "minute": 45}
